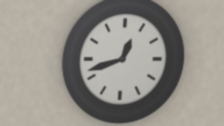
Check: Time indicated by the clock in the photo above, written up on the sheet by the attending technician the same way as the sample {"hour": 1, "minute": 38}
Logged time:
{"hour": 12, "minute": 42}
